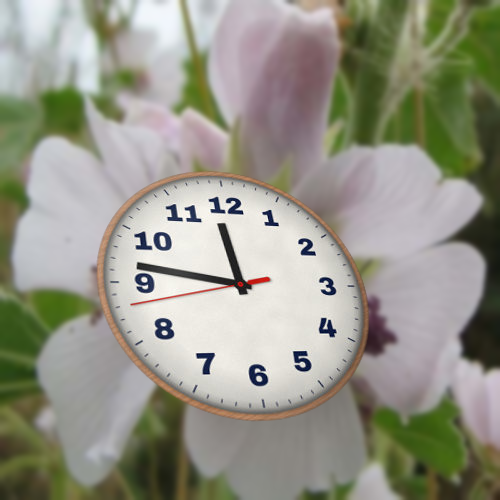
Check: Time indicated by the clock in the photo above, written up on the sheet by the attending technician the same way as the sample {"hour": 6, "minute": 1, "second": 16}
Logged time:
{"hour": 11, "minute": 46, "second": 43}
